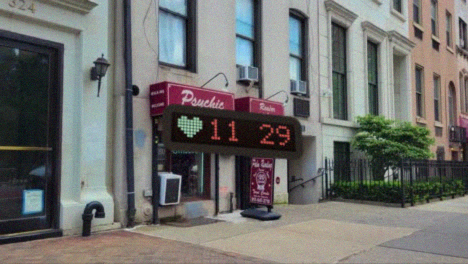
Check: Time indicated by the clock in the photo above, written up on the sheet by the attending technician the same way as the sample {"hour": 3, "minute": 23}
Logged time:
{"hour": 11, "minute": 29}
